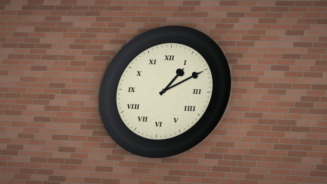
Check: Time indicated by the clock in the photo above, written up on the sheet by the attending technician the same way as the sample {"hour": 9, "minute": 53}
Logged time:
{"hour": 1, "minute": 10}
